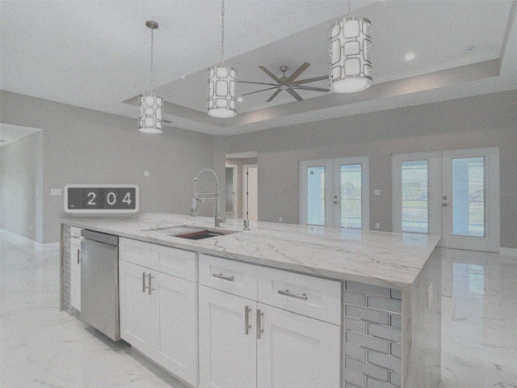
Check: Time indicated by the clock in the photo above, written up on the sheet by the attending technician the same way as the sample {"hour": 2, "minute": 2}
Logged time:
{"hour": 2, "minute": 4}
